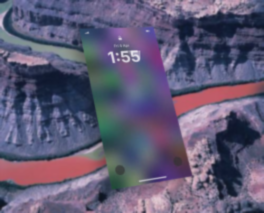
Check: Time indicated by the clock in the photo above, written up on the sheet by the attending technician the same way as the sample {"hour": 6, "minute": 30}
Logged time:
{"hour": 1, "minute": 55}
